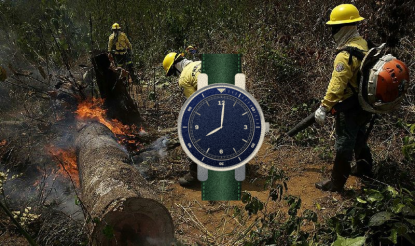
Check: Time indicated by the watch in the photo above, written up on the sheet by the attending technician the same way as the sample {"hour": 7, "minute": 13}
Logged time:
{"hour": 8, "minute": 1}
